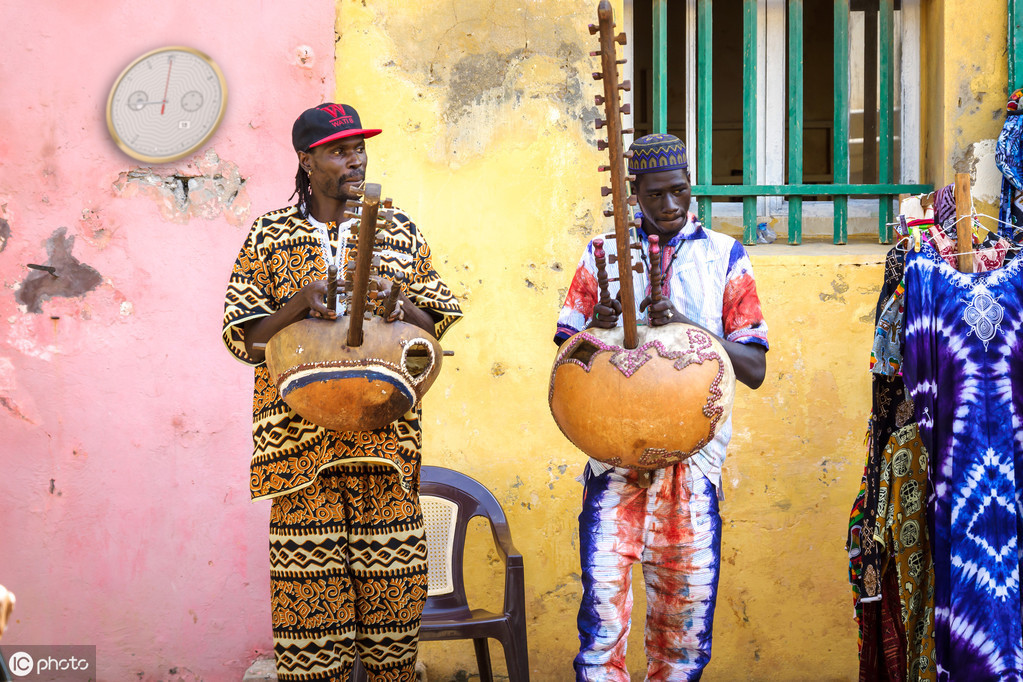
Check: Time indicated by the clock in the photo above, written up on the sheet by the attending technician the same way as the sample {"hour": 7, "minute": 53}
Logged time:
{"hour": 8, "minute": 44}
